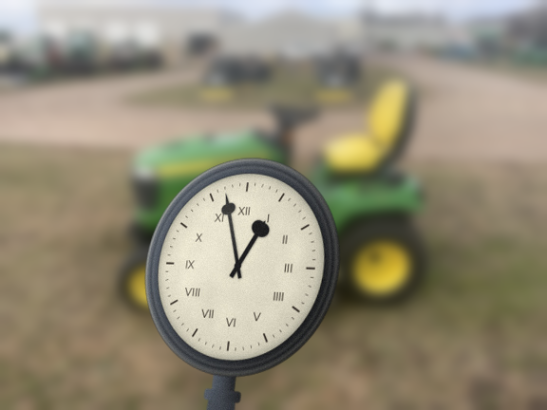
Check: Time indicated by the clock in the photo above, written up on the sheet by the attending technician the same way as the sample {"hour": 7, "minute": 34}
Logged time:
{"hour": 12, "minute": 57}
